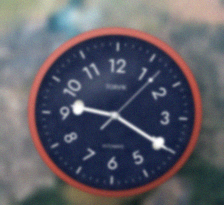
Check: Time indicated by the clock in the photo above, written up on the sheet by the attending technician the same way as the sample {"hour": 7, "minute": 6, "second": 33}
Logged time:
{"hour": 9, "minute": 20, "second": 7}
